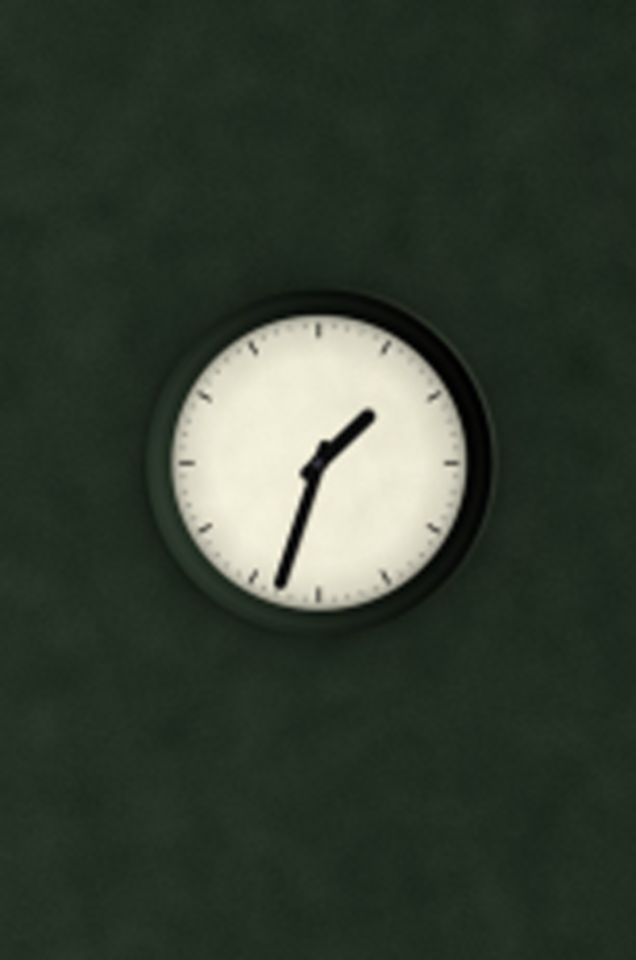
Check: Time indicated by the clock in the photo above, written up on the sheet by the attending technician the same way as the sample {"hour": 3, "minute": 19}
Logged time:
{"hour": 1, "minute": 33}
